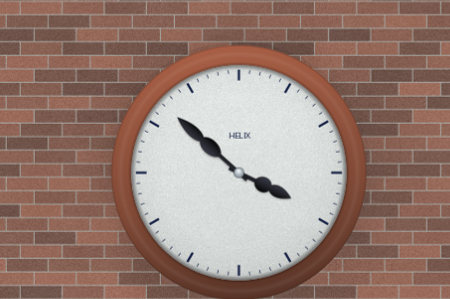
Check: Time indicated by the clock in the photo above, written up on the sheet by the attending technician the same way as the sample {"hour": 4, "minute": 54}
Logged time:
{"hour": 3, "minute": 52}
